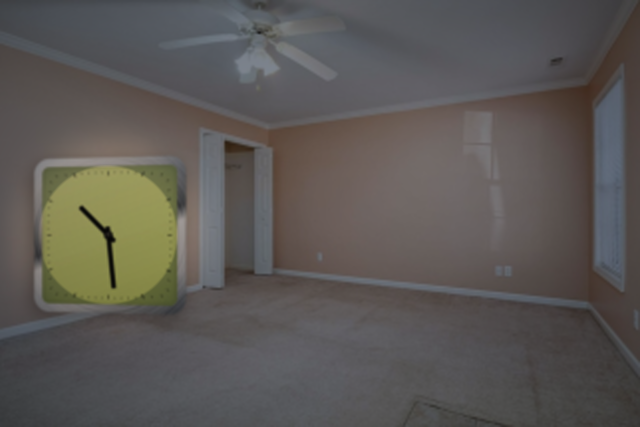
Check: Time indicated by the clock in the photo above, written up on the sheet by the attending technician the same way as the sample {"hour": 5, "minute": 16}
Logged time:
{"hour": 10, "minute": 29}
